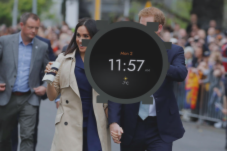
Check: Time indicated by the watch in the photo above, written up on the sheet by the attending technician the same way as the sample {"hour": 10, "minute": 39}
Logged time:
{"hour": 11, "minute": 57}
